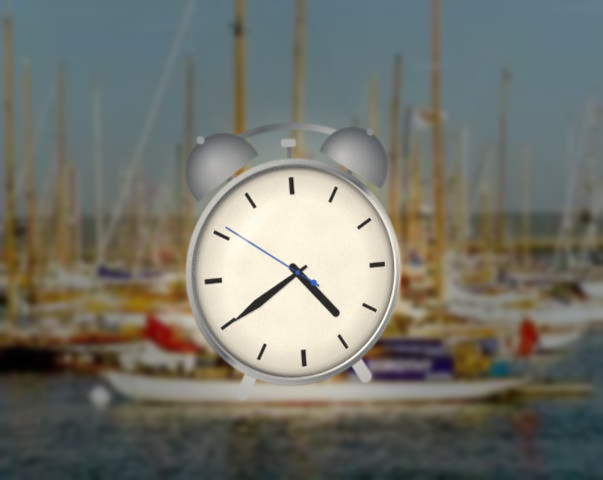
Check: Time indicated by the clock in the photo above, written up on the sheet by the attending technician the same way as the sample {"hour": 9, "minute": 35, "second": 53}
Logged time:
{"hour": 4, "minute": 39, "second": 51}
